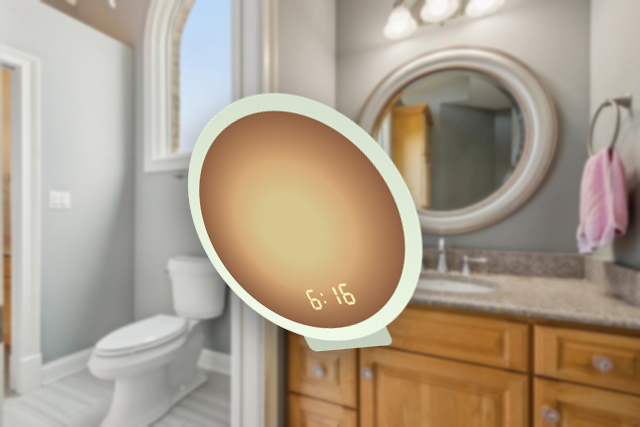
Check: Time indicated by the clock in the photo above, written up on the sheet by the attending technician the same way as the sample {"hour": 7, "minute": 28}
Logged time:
{"hour": 6, "minute": 16}
